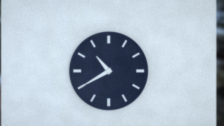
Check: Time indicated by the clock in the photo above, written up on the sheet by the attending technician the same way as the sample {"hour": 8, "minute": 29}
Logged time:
{"hour": 10, "minute": 40}
